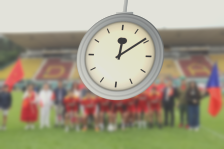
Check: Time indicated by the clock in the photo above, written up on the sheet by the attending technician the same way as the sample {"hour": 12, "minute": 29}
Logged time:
{"hour": 12, "minute": 9}
